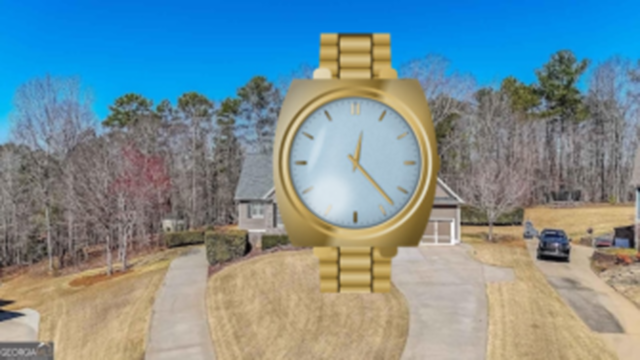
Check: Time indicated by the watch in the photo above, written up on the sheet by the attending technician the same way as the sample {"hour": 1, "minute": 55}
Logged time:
{"hour": 12, "minute": 23}
